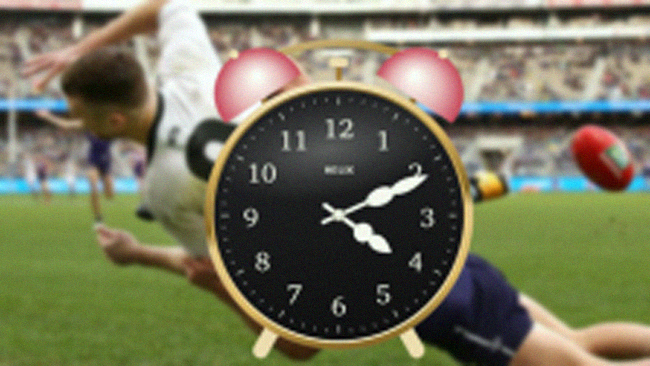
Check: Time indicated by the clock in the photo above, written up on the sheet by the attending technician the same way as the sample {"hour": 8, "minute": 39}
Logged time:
{"hour": 4, "minute": 11}
